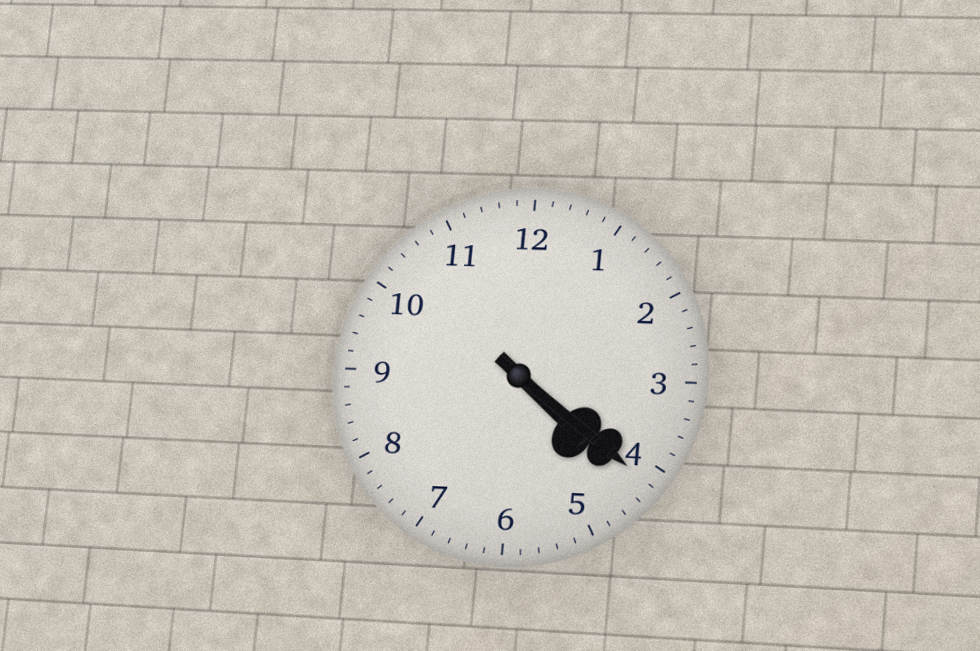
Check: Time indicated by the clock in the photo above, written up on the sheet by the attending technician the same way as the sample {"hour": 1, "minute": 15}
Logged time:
{"hour": 4, "minute": 21}
